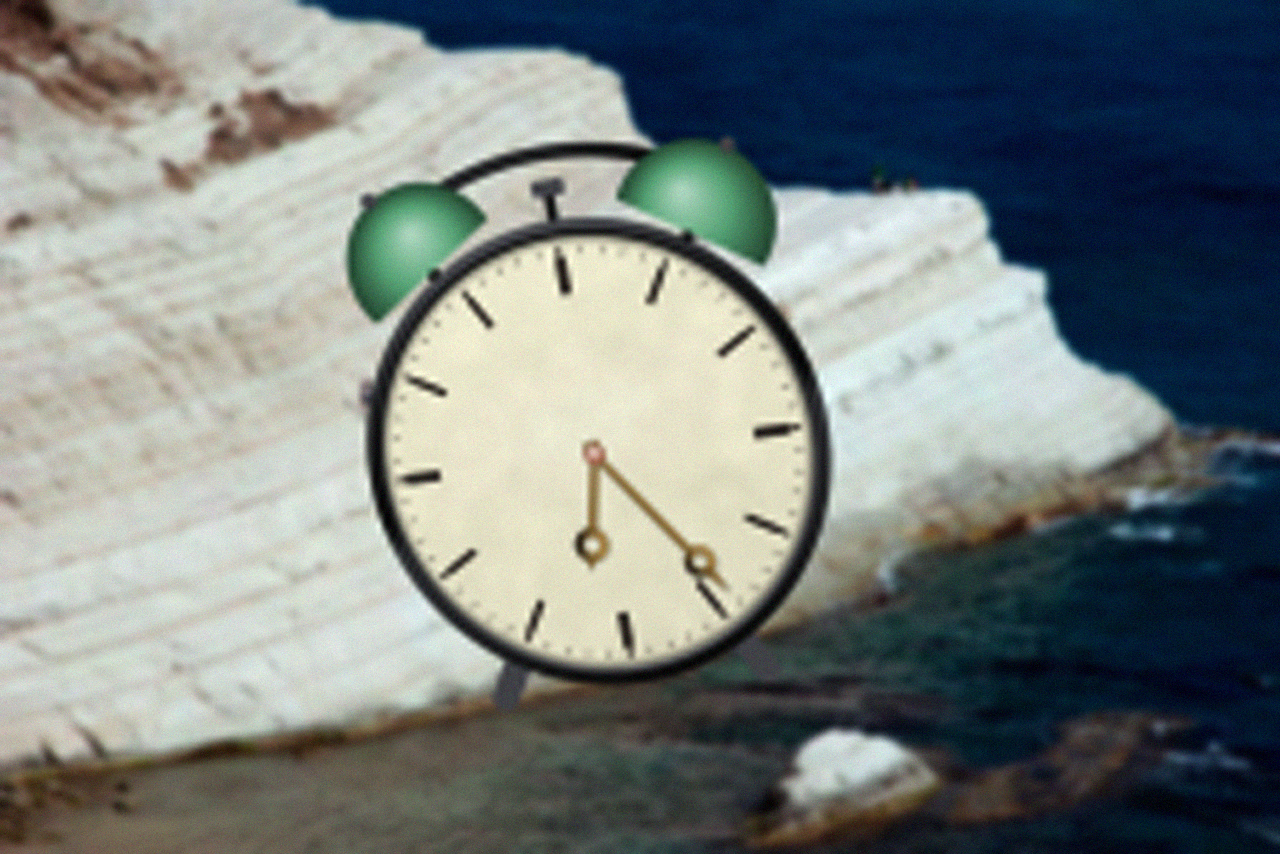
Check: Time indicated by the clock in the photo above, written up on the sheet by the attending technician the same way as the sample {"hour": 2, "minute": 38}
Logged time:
{"hour": 6, "minute": 24}
